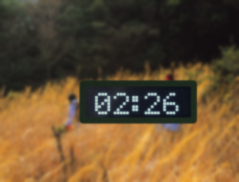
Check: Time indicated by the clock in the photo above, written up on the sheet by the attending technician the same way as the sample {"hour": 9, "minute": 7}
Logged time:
{"hour": 2, "minute": 26}
